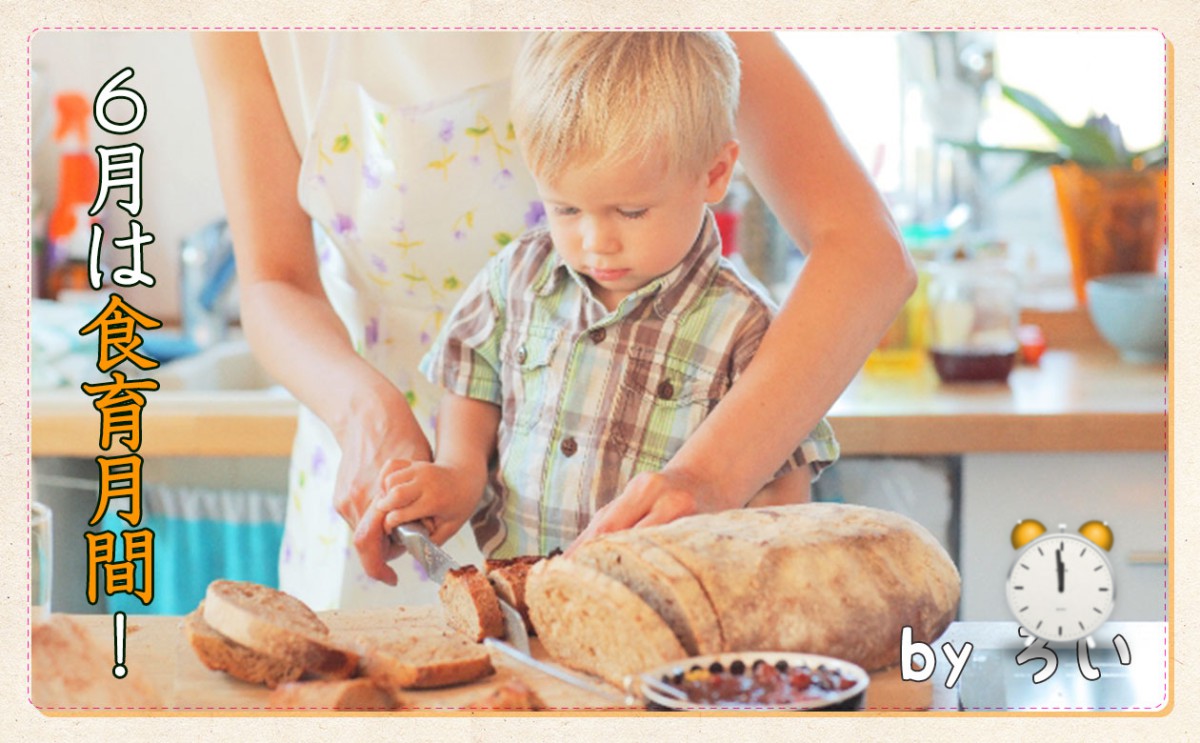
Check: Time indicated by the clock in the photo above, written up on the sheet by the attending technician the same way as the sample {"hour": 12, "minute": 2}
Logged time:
{"hour": 11, "minute": 59}
